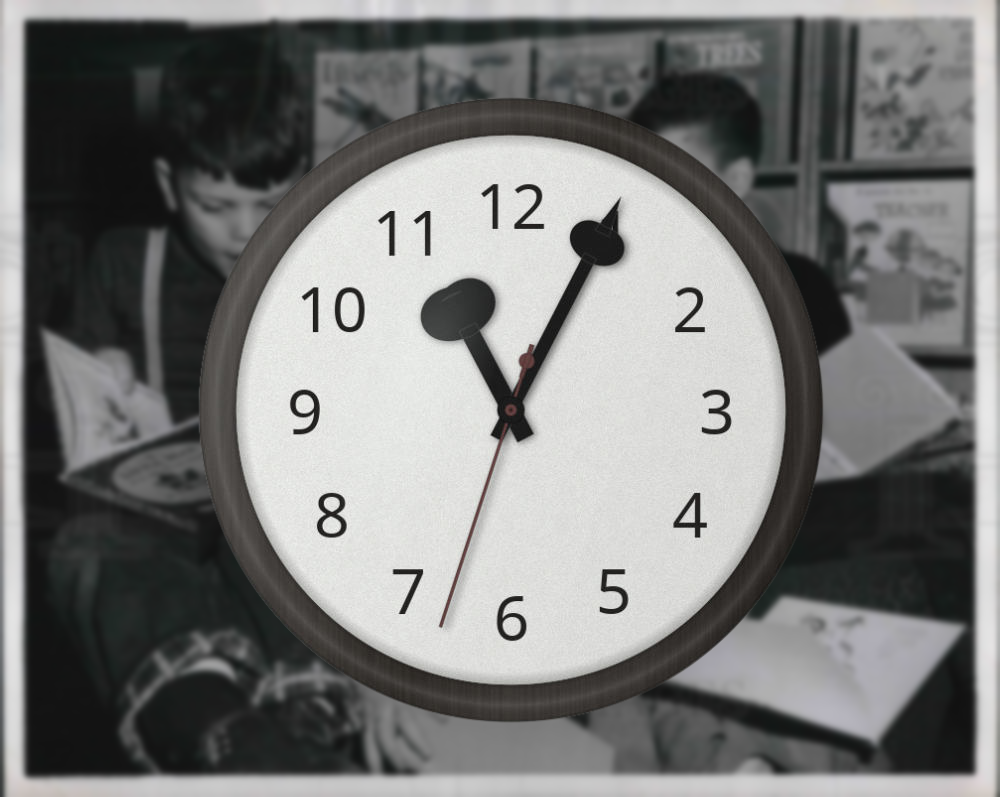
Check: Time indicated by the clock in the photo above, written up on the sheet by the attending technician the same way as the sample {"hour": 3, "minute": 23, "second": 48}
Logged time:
{"hour": 11, "minute": 4, "second": 33}
